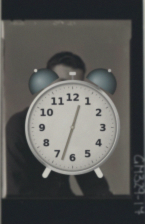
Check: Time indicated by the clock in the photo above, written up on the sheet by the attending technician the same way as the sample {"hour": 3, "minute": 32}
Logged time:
{"hour": 12, "minute": 33}
